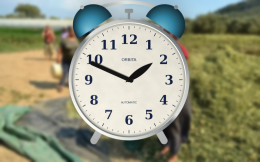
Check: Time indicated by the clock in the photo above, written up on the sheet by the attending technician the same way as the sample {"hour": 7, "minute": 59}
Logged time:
{"hour": 1, "minute": 49}
